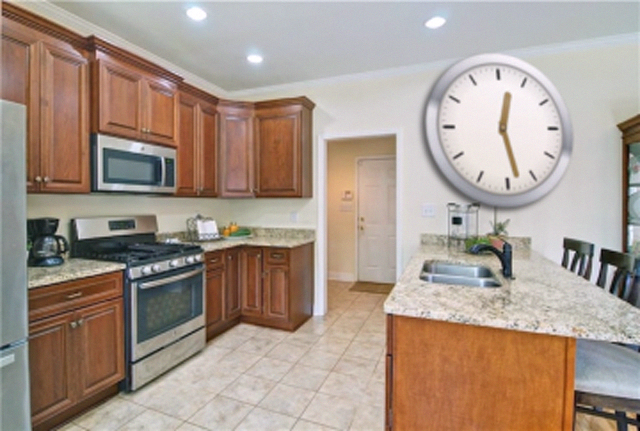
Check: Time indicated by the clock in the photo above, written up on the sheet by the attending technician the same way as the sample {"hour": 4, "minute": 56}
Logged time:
{"hour": 12, "minute": 28}
